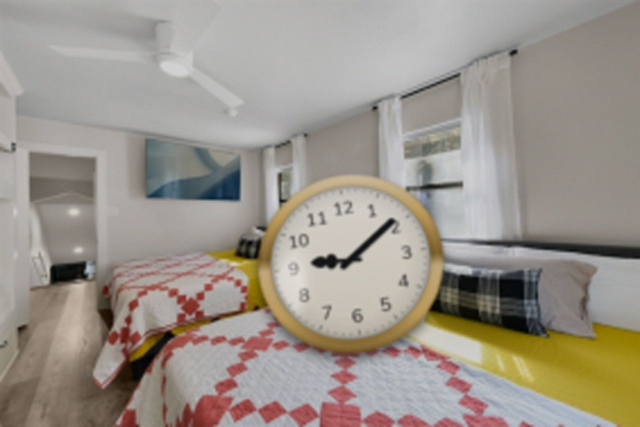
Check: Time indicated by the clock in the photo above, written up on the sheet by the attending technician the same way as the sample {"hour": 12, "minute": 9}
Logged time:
{"hour": 9, "minute": 9}
